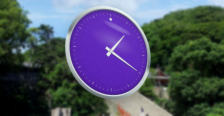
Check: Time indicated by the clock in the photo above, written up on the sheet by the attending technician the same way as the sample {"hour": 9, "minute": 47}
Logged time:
{"hour": 1, "minute": 20}
